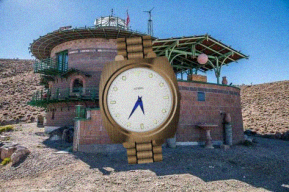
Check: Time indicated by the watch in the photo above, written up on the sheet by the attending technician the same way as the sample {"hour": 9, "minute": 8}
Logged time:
{"hour": 5, "minute": 36}
